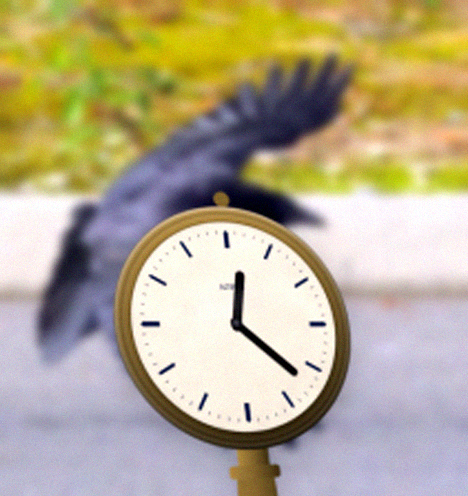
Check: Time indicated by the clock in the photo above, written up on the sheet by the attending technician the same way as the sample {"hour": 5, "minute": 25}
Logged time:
{"hour": 12, "minute": 22}
